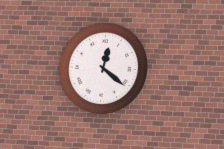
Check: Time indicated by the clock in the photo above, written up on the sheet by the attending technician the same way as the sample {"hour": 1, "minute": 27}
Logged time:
{"hour": 12, "minute": 21}
